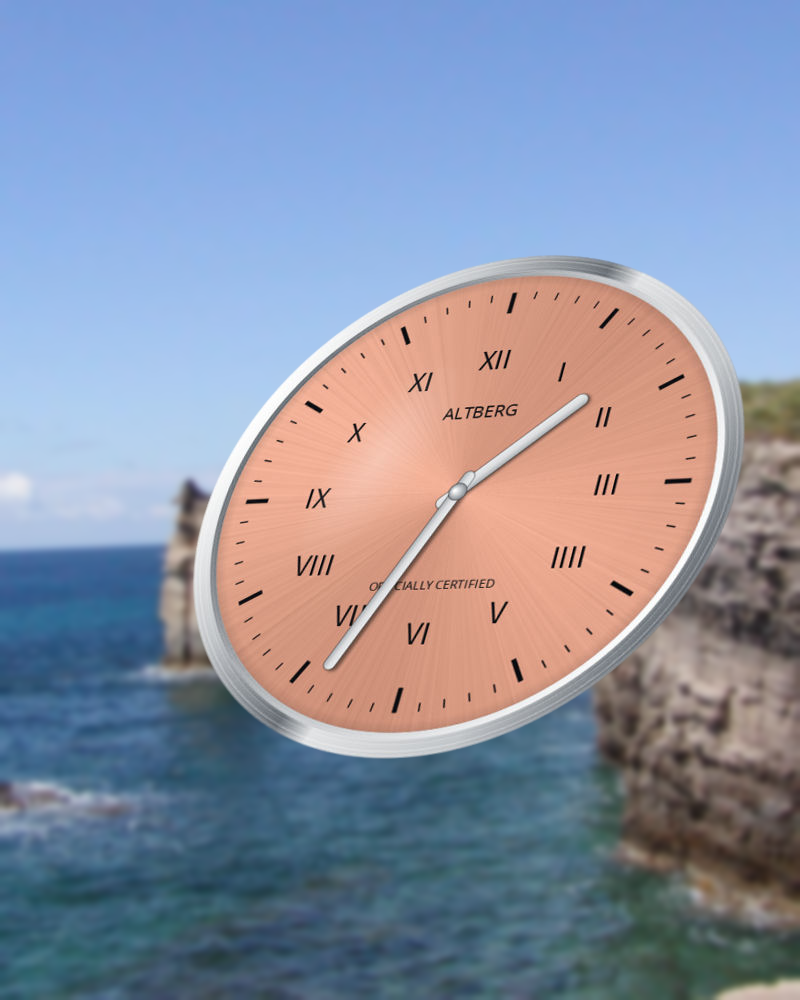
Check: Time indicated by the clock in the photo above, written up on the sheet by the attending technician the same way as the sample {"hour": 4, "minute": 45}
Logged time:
{"hour": 1, "minute": 34}
